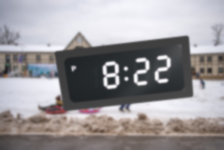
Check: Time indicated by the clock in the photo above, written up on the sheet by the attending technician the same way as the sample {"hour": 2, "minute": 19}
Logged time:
{"hour": 8, "minute": 22}
